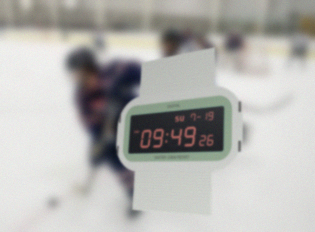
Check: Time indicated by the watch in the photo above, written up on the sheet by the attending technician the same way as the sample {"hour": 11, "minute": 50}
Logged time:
{"hour": 9, "minute": 49}
